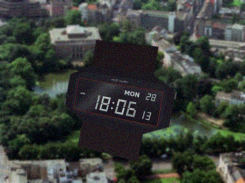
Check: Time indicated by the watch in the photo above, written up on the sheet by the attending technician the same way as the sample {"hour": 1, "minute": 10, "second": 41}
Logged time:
{"hour": 18, "minute": 6, "second": 13}
